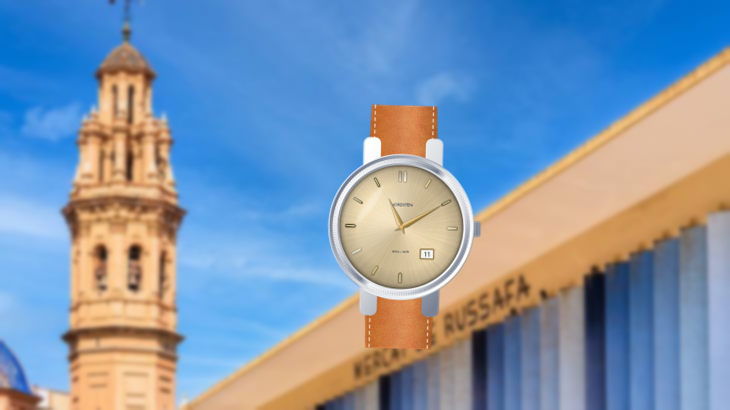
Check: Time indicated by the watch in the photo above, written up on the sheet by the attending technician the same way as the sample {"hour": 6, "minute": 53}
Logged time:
{"hour": 11, "minute": 10}
